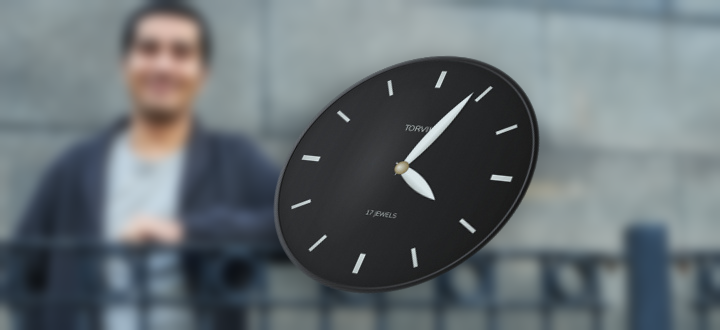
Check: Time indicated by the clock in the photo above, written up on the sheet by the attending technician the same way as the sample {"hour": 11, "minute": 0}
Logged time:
{"hour": 4, "minute": 4}
